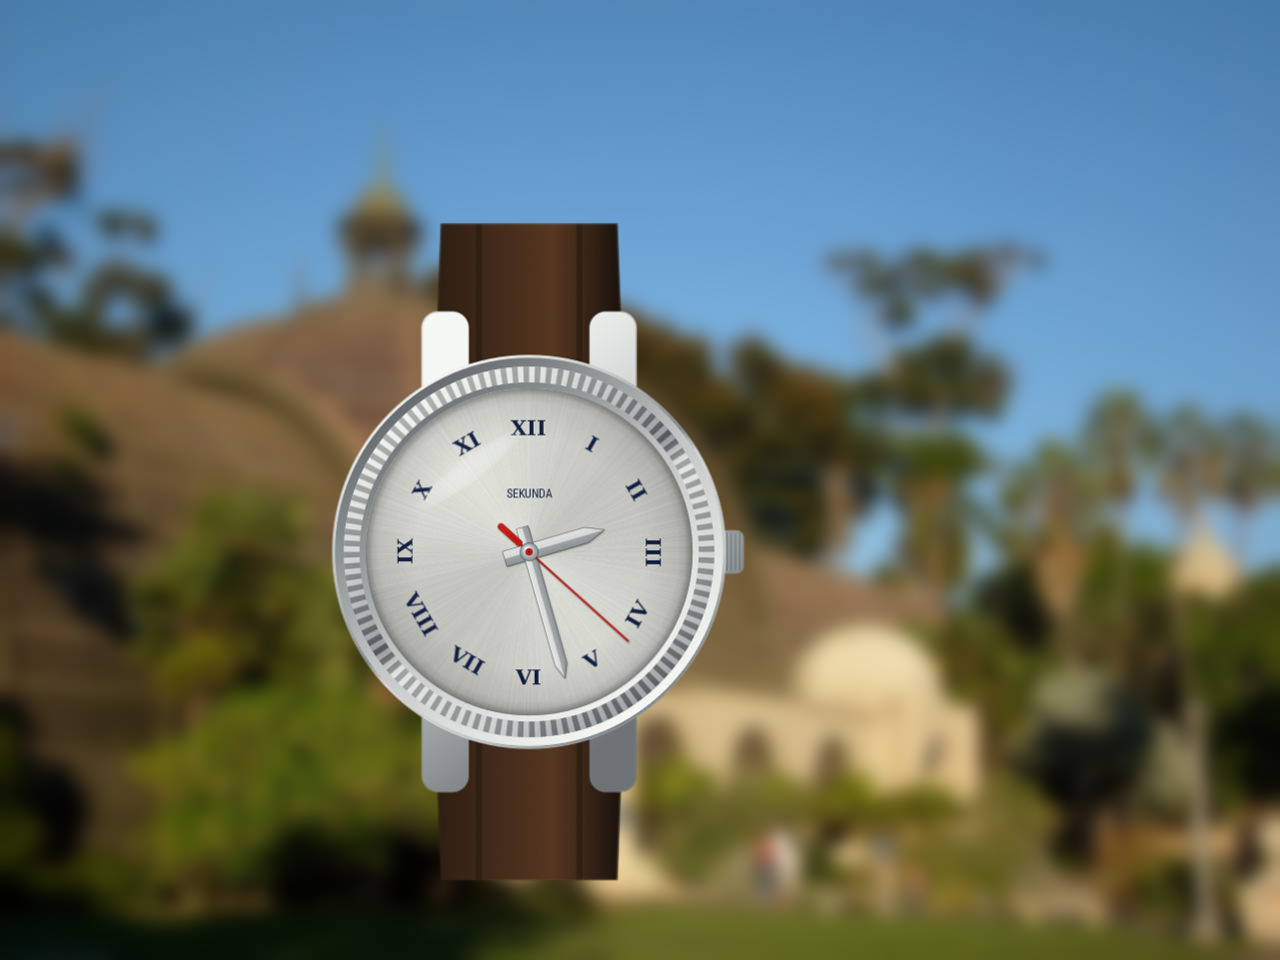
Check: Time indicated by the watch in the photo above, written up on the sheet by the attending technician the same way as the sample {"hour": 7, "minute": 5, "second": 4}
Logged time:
{"hour": 2, "minute": 27, "second": 22}
